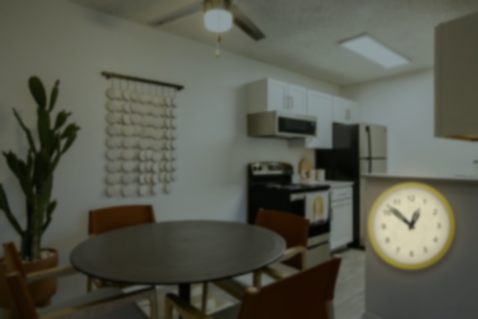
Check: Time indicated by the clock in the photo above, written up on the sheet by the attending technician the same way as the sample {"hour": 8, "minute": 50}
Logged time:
{"hour": 12, "minute": 52}
